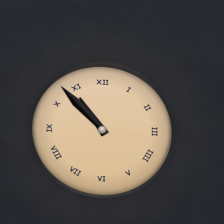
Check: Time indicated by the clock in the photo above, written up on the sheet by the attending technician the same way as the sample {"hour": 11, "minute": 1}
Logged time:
{"hour": 10, "minute": 53}
